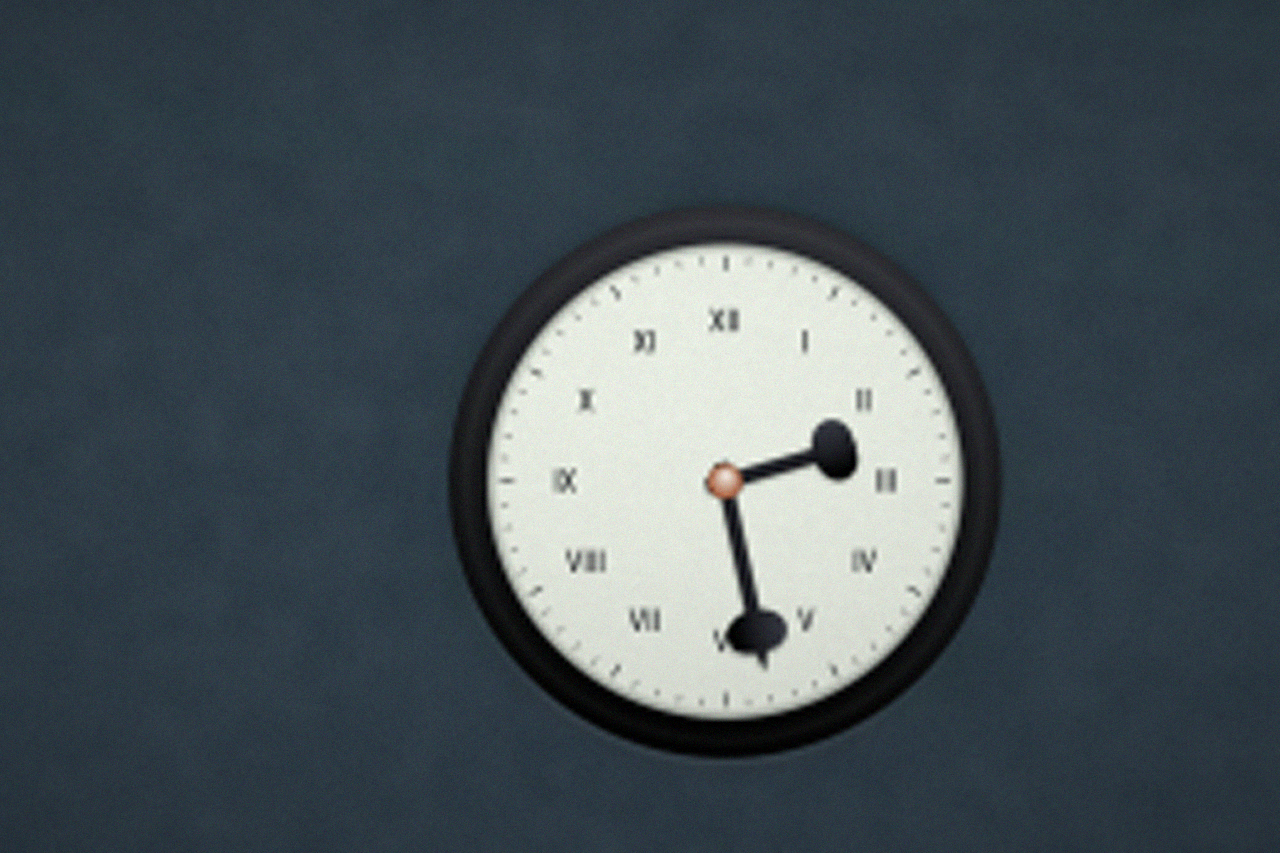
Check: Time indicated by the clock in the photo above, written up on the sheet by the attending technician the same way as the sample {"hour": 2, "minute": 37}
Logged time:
{"hour": 2, "minute": 28}
